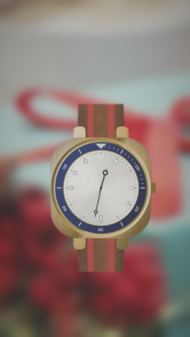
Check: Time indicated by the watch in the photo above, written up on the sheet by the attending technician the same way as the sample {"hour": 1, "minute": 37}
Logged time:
{"hour": 12, "minute": 32}
